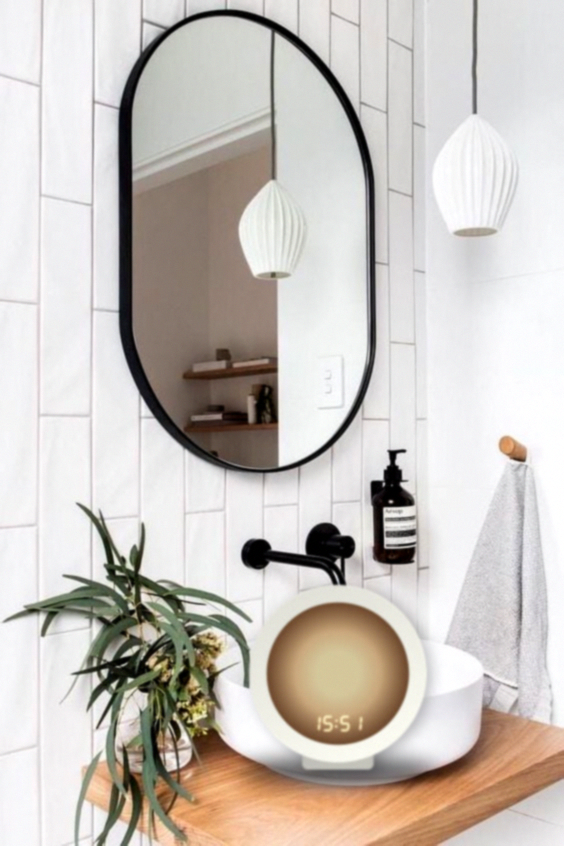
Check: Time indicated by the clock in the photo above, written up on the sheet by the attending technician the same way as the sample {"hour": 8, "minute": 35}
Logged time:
{"hour": 15, "minute": 51}
